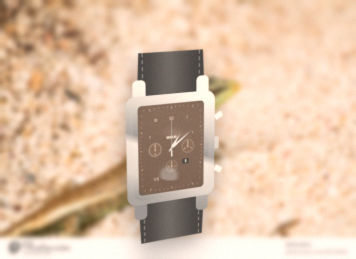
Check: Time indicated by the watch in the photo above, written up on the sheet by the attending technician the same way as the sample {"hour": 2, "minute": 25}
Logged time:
{"hour": 1, "minute": 9}
